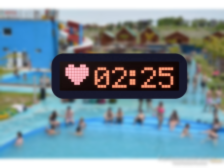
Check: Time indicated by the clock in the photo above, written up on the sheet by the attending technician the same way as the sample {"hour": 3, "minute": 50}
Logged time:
{"hour": 2, "minute": 25}
